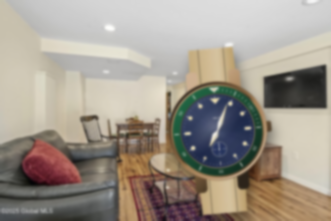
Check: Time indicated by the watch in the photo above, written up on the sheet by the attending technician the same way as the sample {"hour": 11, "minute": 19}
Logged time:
{"hour": 7, "minute": 4}
